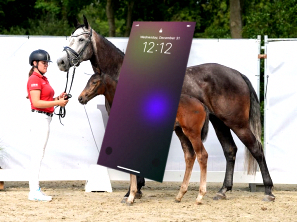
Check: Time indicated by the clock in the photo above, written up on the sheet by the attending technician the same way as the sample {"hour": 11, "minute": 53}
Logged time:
{"hour": 12, "minute": 12}
